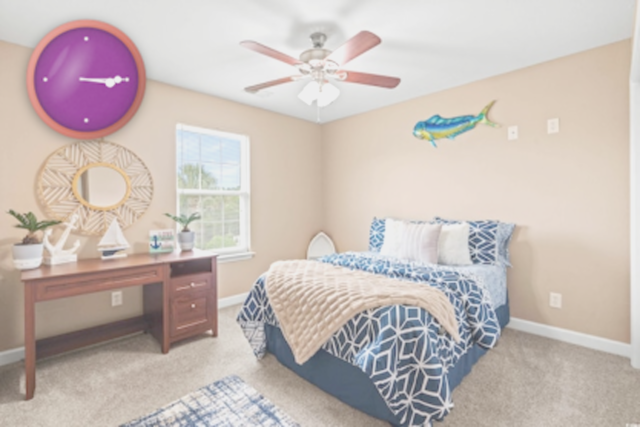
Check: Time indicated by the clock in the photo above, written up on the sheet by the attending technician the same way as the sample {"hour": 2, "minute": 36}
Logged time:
{"hour": 3, "minute": 15}
